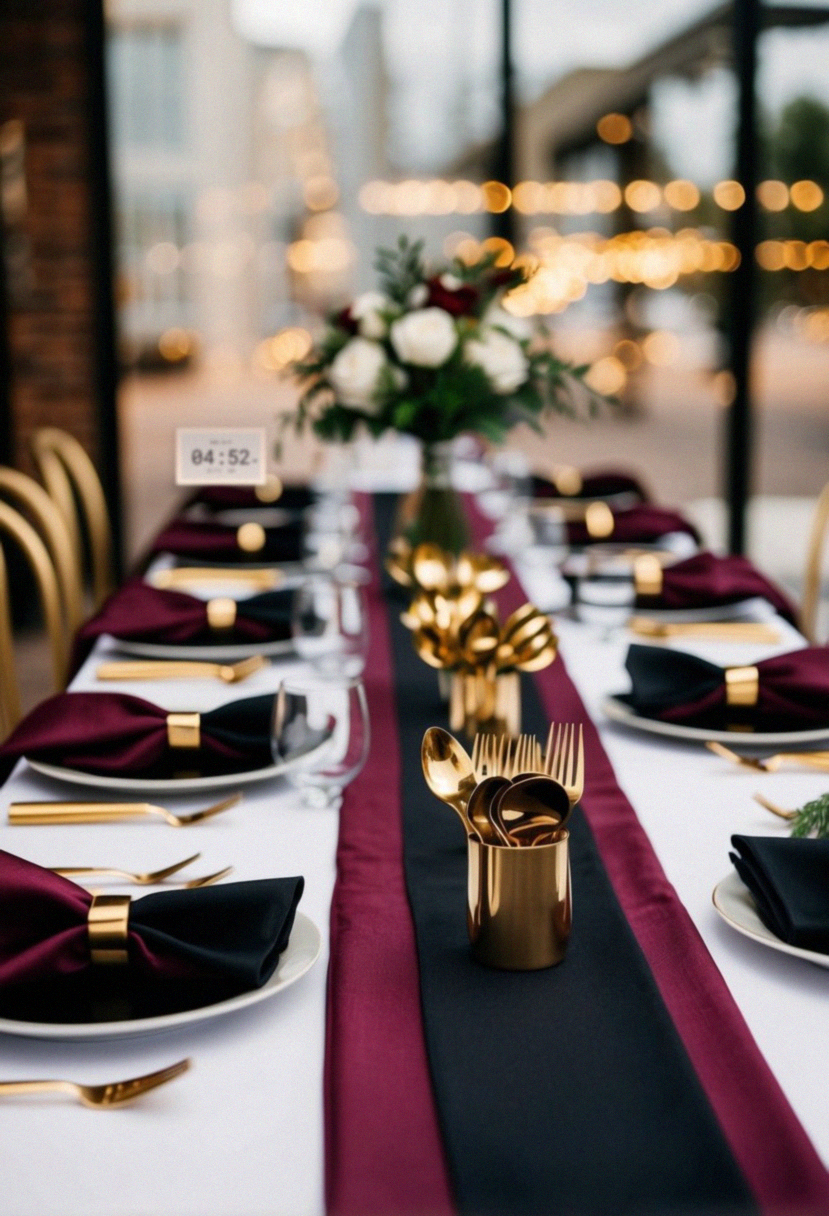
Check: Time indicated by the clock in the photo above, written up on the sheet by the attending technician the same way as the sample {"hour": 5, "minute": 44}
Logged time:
{"hour": 4, "minute": 52}
